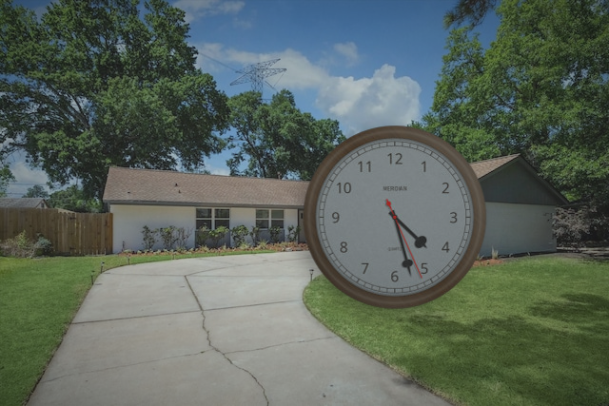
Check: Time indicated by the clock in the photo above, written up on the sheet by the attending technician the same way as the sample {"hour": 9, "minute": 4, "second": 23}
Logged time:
{"hour": 4, "minute": 27, "second": 26}
